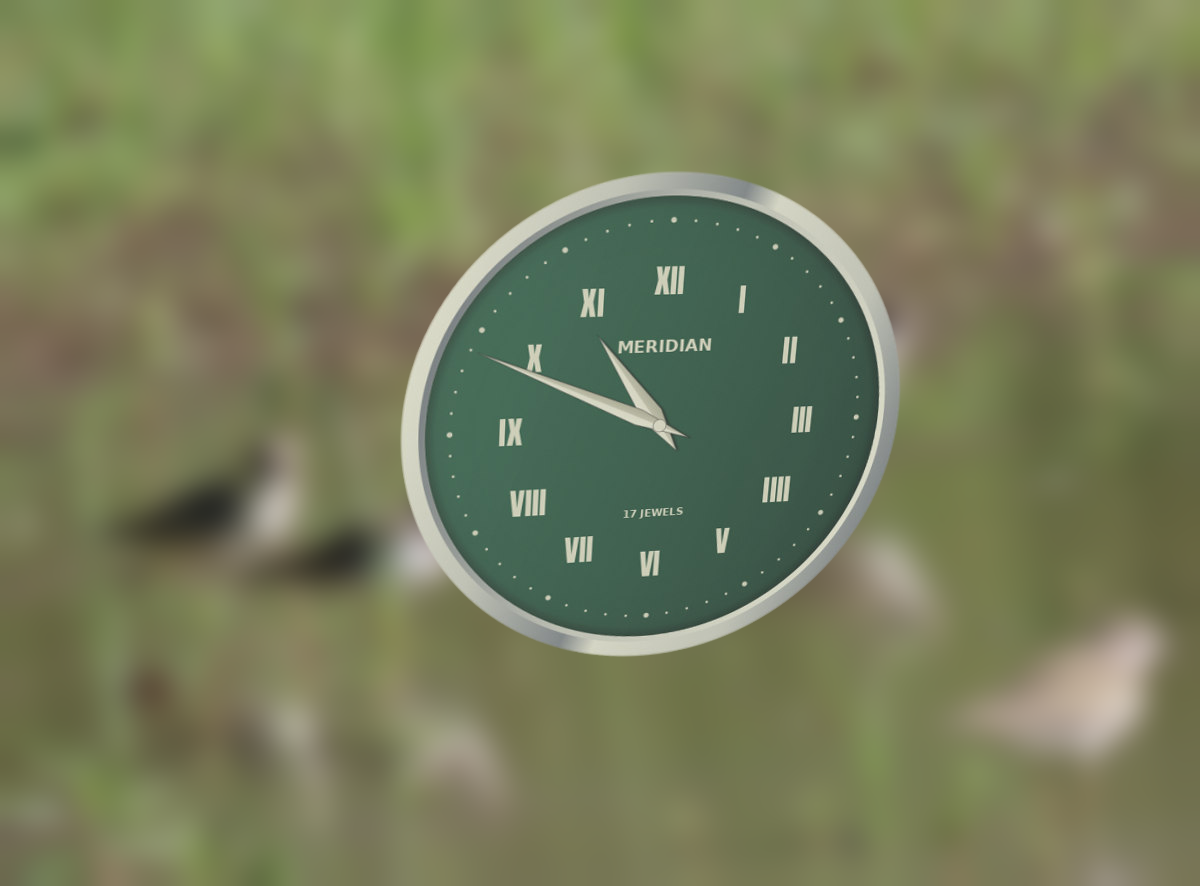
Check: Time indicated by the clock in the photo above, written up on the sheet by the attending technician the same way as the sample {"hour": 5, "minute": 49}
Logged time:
{"hour": 10, "minute": 49}
